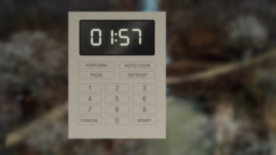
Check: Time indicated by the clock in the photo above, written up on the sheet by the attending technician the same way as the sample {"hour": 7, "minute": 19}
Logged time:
{"hour": 1, "minute": 57}
